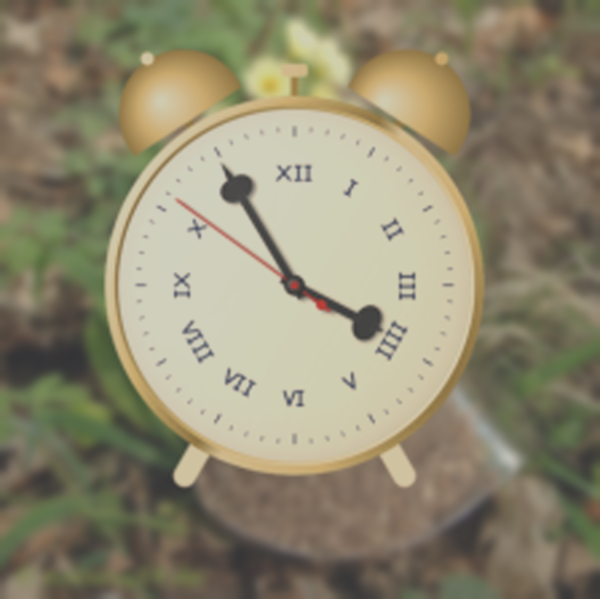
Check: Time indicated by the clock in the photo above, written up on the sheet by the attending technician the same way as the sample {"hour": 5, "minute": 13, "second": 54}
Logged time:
{"hour": 3, "minute": 54, "second": 51}
